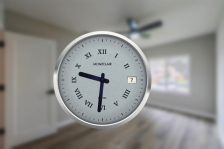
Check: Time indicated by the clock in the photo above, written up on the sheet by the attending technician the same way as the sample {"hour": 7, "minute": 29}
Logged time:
{"hour": 9, "minute": 31}
